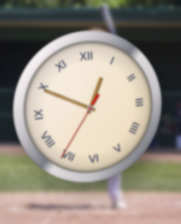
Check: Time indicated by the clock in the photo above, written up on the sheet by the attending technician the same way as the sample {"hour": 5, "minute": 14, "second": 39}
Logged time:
{"hour": 12, "minute": 49, "second": 36}
